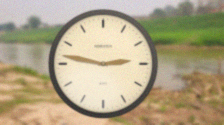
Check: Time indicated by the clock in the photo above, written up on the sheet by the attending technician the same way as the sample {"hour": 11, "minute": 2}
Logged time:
{"hour": 2, "minute": 47}
